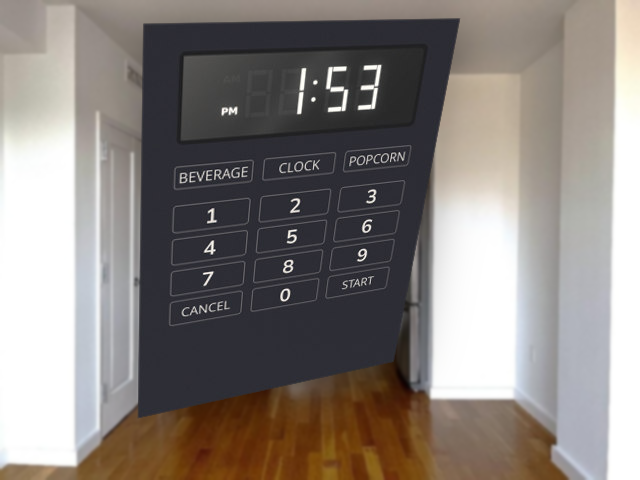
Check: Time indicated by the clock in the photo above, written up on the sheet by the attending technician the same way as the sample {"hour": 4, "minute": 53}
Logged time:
{"hour": 1, "minute": 53}
